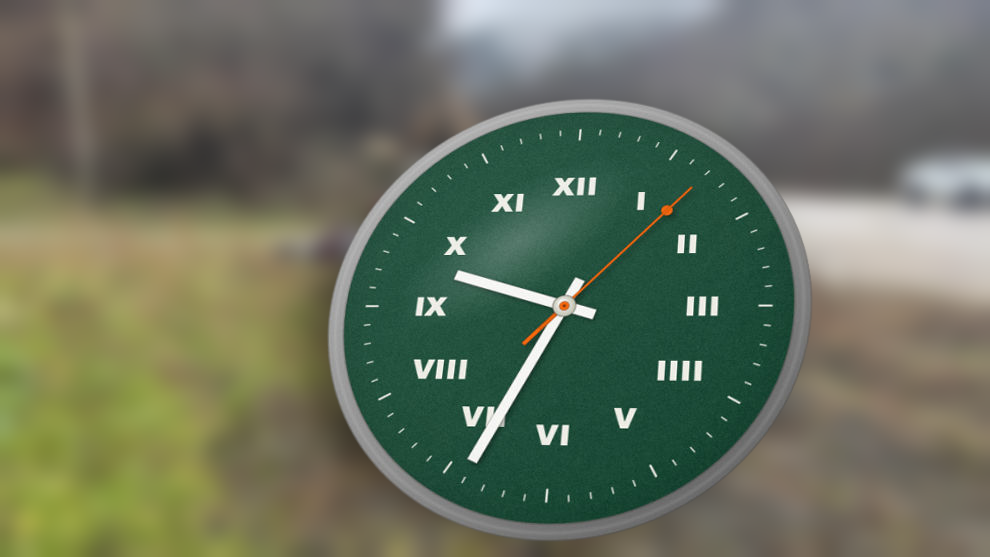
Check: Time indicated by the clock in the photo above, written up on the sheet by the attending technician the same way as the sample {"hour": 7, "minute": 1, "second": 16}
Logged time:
{"hour": 9, "minute": 34, "second": 7}
